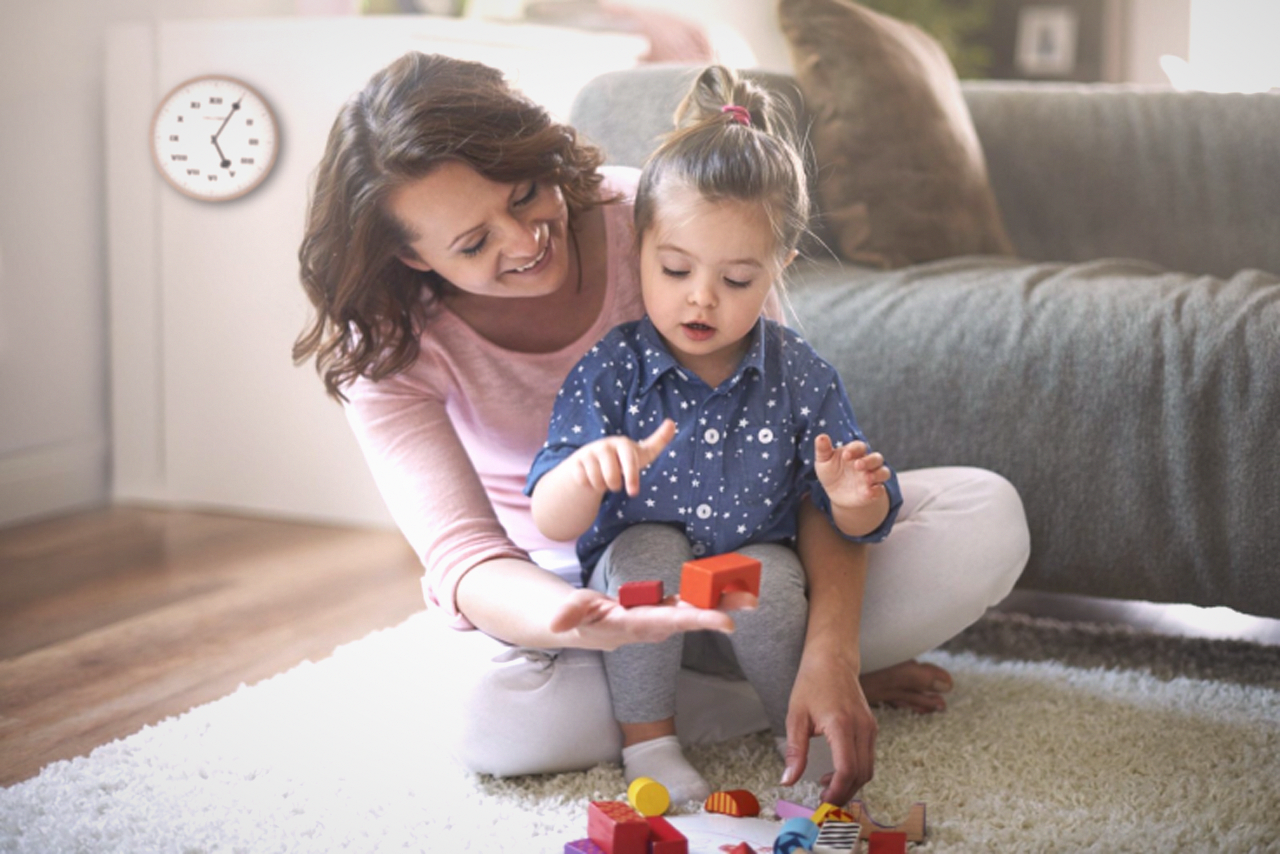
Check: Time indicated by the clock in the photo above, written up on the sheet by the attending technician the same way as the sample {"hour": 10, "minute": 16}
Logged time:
{"hour": 5, "minute": 5}
